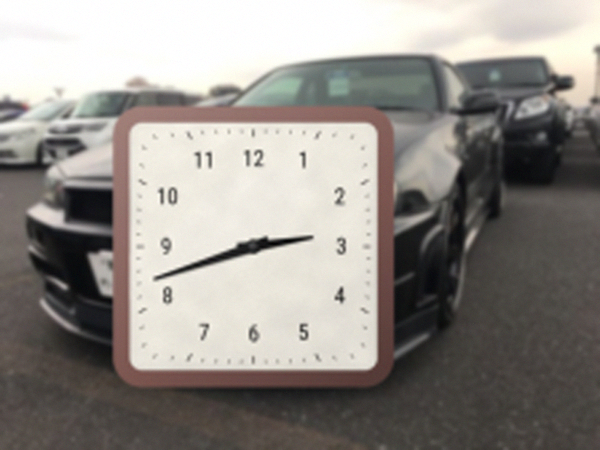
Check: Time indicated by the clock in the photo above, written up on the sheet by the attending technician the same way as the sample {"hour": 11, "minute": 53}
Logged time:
{"hour": 2, "minute": 42}
